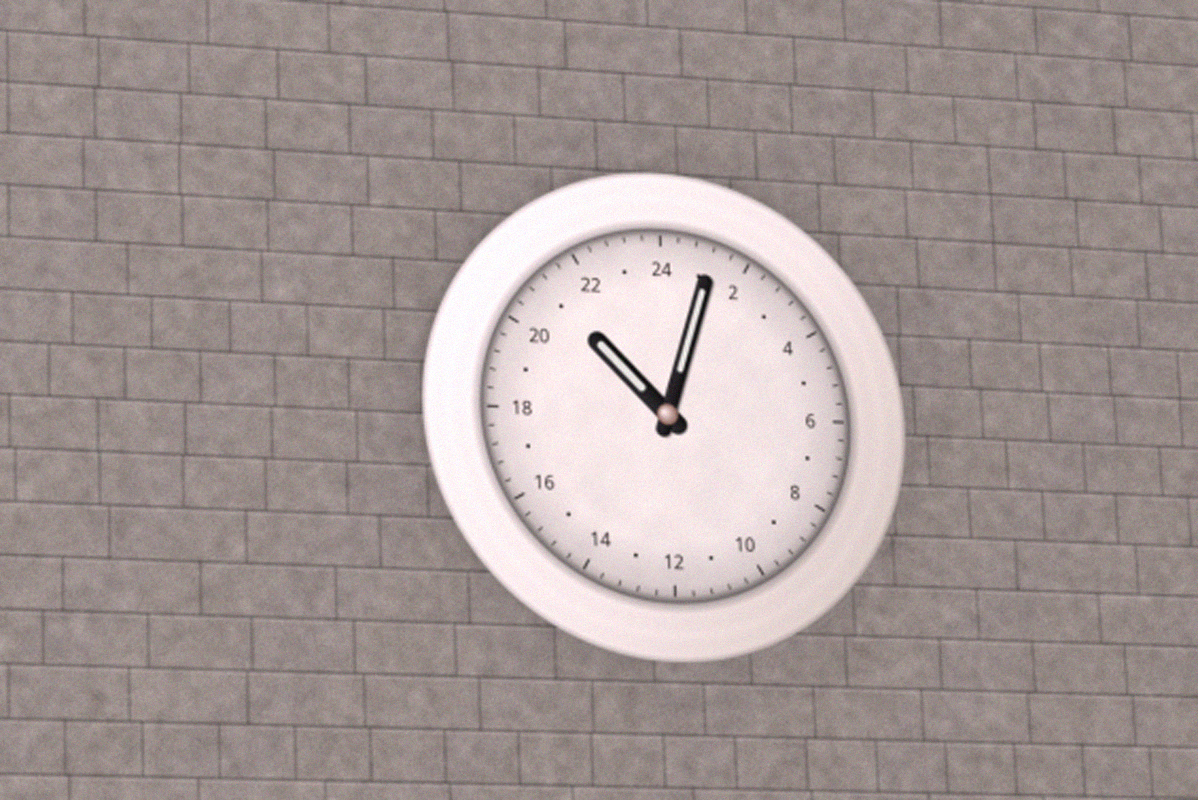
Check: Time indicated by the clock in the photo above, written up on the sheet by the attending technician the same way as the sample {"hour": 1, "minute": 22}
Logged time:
{"hour": 21, "minute": 3}
